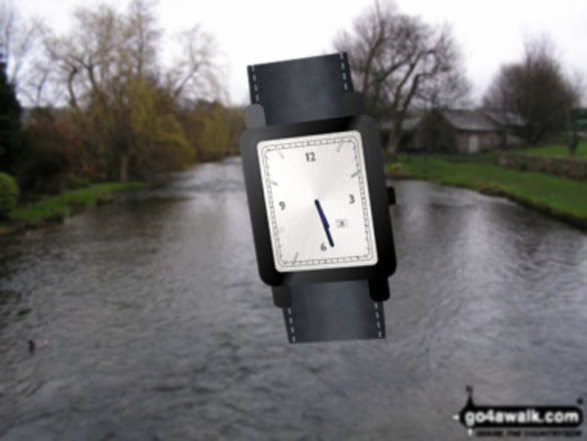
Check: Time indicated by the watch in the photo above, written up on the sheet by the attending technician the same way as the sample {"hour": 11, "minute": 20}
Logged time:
{"hour": 5, "minute": 28}
